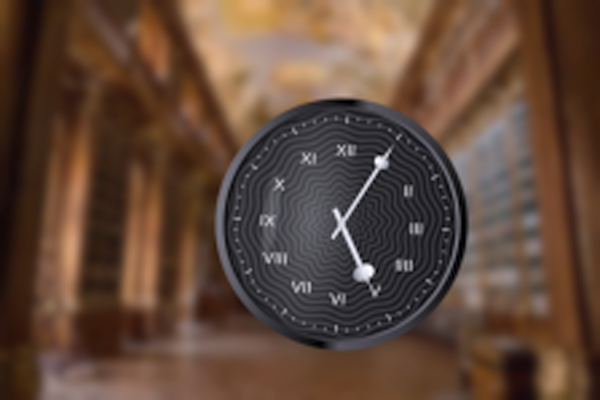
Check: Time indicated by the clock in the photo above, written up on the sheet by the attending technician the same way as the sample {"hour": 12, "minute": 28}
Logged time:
{"hour": 5, "minute": 5}
